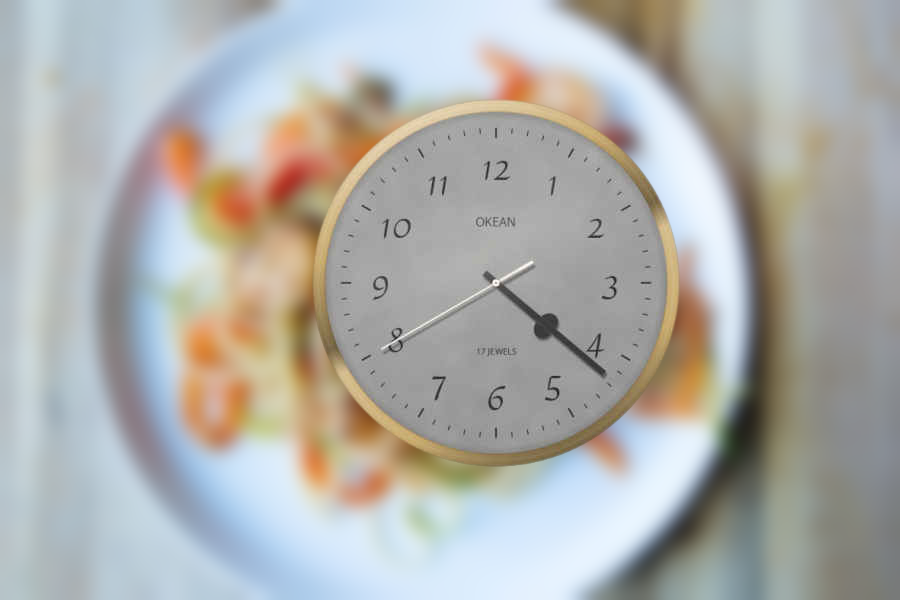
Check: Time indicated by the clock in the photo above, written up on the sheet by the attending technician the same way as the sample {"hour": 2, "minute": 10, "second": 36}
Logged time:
{"hour": 4, "minute": 21, "second": 40}
